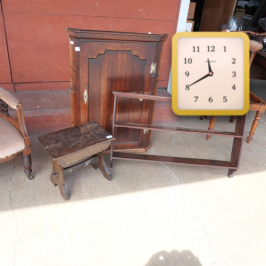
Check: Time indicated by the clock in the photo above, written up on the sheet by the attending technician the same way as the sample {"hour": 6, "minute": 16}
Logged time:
{"hour": 11, "minute": 40}
